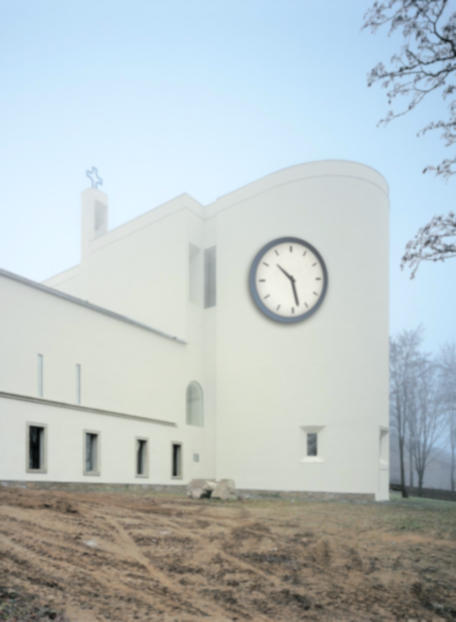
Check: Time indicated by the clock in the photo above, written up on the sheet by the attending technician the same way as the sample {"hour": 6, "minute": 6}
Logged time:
{"hour": 10, "minute": 28}
